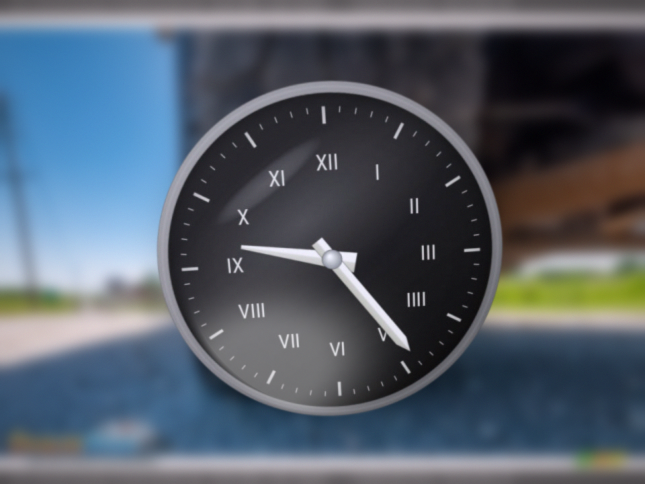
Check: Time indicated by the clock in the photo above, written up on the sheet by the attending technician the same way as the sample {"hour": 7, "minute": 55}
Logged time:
{"hour": 9, "minute": 24}
